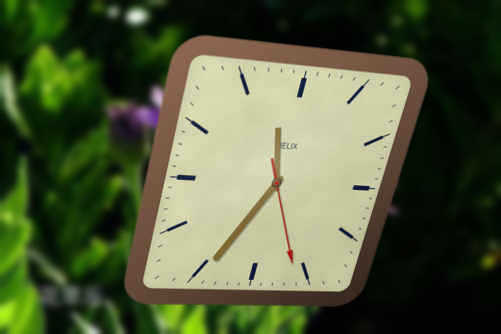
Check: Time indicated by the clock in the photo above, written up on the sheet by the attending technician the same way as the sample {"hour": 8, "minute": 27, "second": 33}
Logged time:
{"hour": 11, "minute": 34, "second": 26}
